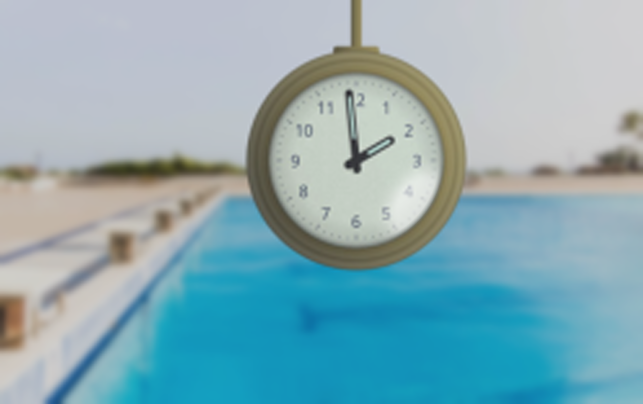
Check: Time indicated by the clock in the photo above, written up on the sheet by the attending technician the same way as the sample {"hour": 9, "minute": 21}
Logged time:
{"hour": 1, "minute": 59}
